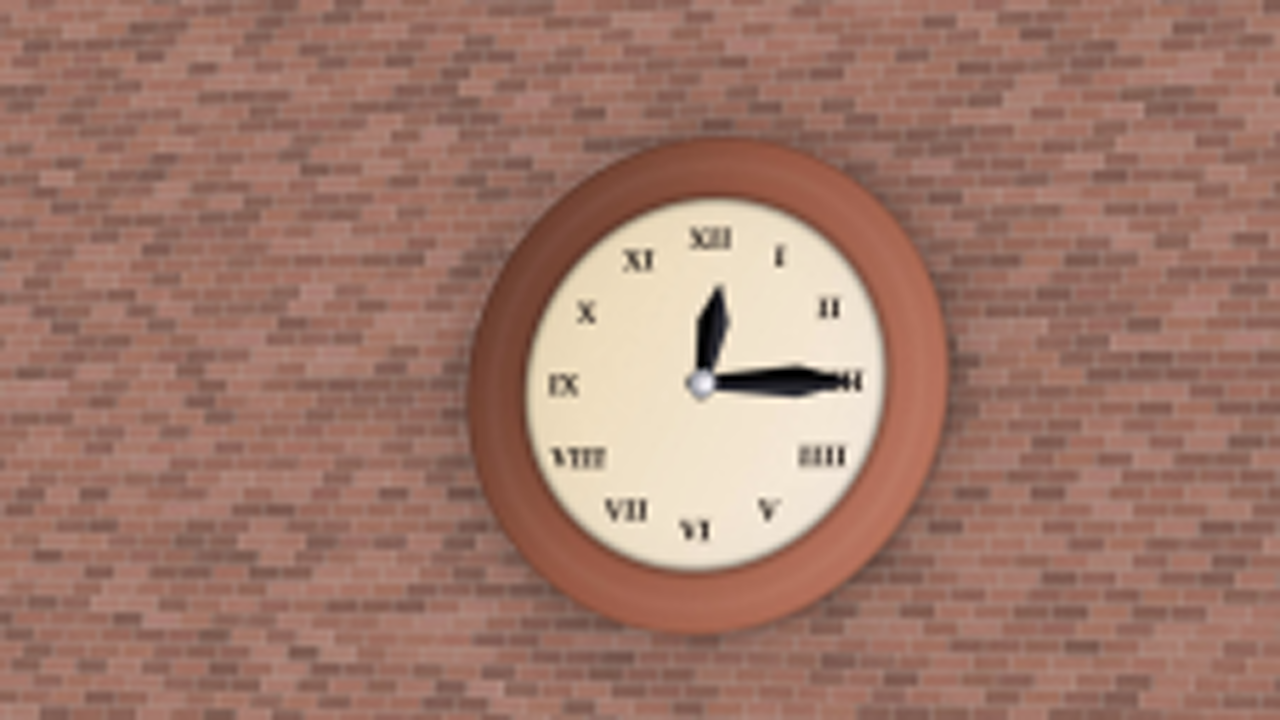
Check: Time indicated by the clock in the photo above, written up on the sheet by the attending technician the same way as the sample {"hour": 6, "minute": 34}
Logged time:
{"hour": 12, "minute": 15}
